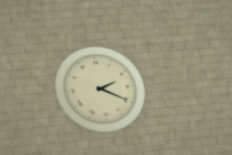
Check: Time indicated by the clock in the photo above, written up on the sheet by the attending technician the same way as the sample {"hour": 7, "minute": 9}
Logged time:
{"hour": 2, "minute": 20}
